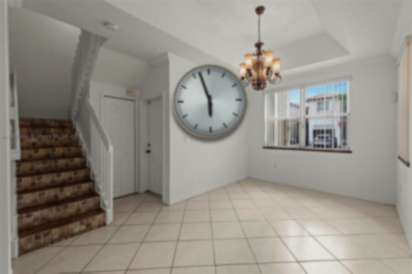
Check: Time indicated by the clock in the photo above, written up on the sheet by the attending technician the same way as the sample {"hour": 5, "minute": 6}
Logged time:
{"hour": 5, "minute": 57}
